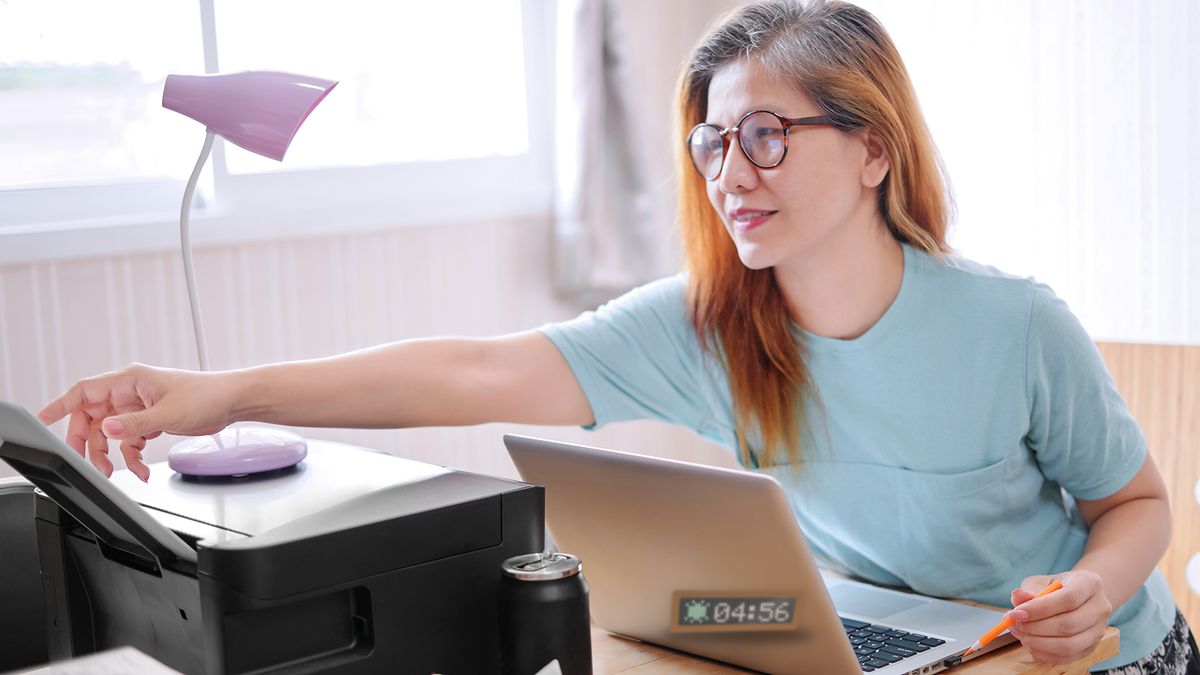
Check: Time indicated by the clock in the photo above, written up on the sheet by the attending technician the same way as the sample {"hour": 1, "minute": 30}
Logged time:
{"hour": 4, "minute": 56}
